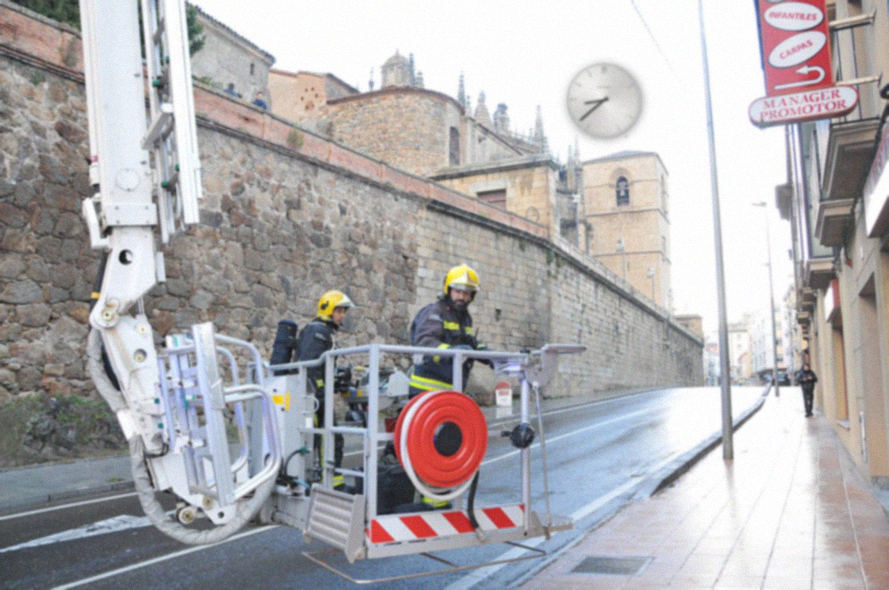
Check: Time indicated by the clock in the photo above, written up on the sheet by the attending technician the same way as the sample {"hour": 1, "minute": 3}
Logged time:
{"hour": 8, "minute": 38}
